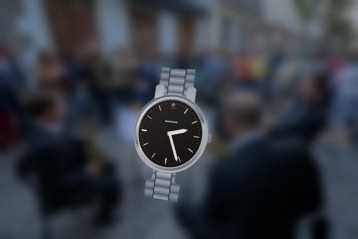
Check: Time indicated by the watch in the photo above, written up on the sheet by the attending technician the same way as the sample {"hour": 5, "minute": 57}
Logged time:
{"hour": 2, "minute": 26}
